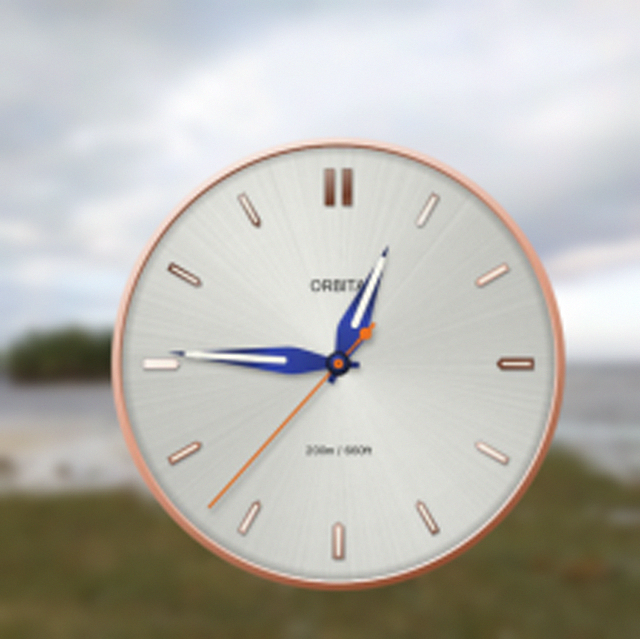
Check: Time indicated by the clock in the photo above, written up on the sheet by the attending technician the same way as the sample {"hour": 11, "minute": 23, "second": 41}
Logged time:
{"hour": 12, "minute": 45, "second": 37}
